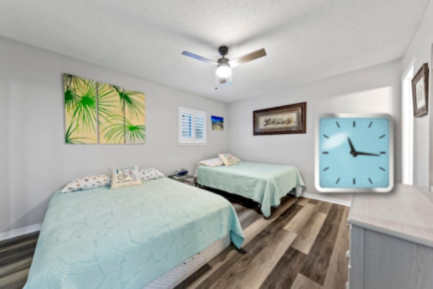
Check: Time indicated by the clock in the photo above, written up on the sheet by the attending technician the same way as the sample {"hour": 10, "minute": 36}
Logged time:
{"hour": 11, "minute": 16}
